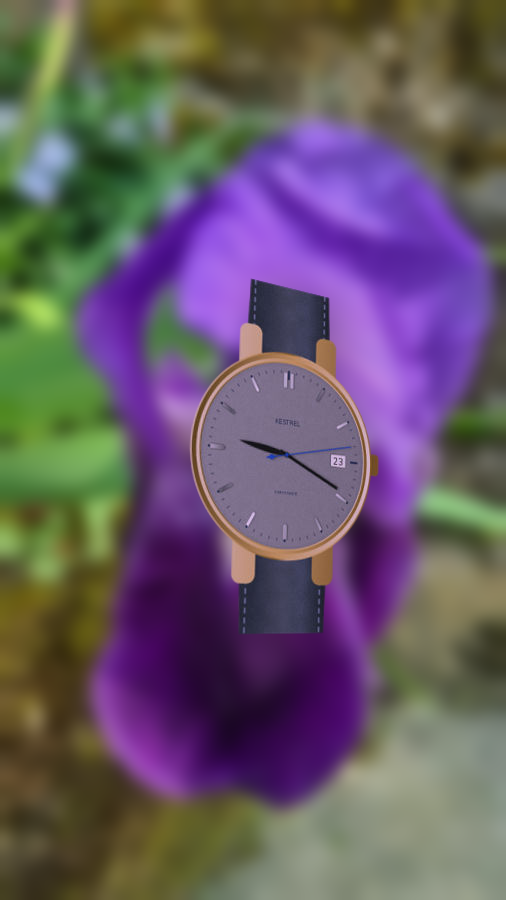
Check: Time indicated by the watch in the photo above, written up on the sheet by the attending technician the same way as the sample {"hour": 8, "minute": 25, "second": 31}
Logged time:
{"hour": 9, "minute": 19, "second": 13}
